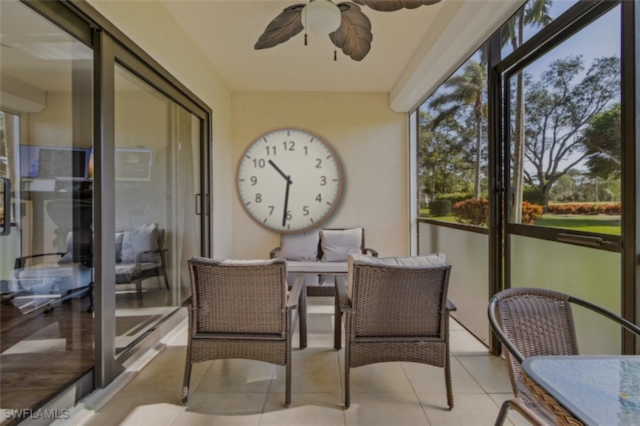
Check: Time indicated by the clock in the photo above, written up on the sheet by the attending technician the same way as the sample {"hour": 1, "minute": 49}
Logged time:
{"hour": 10, "minute": 31}
